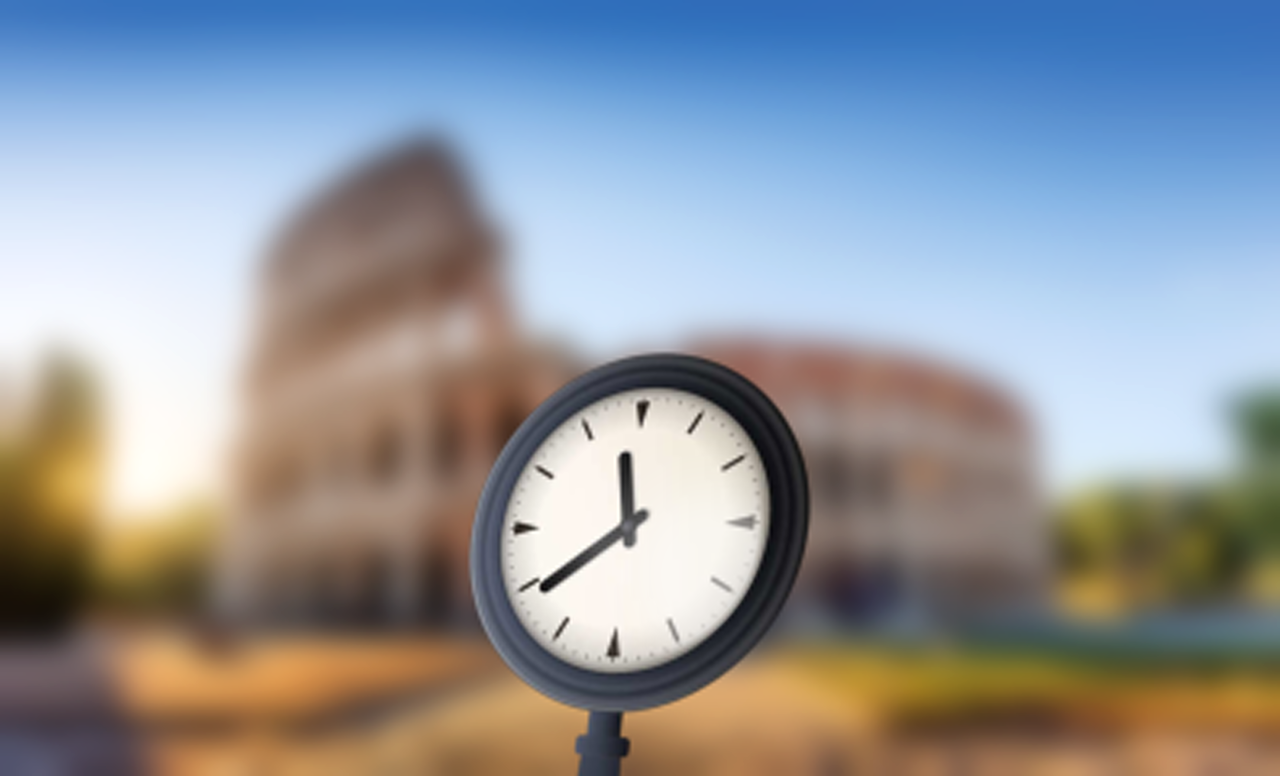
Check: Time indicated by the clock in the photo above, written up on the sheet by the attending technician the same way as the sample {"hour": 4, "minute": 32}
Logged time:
{"hour": 11, "minute": 39}
